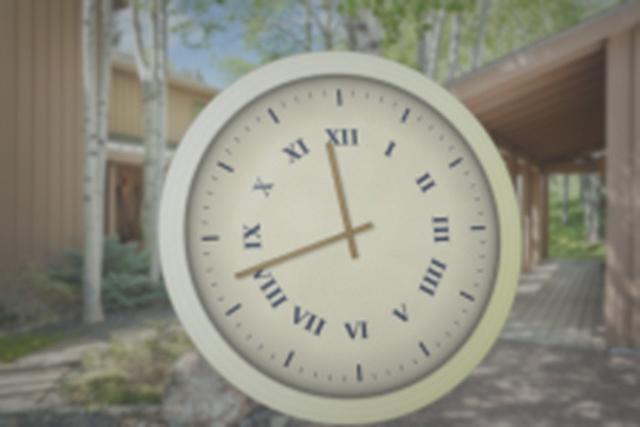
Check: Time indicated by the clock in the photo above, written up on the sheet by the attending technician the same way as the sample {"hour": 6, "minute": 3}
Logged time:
{"hour": 11, "minute": 42}
